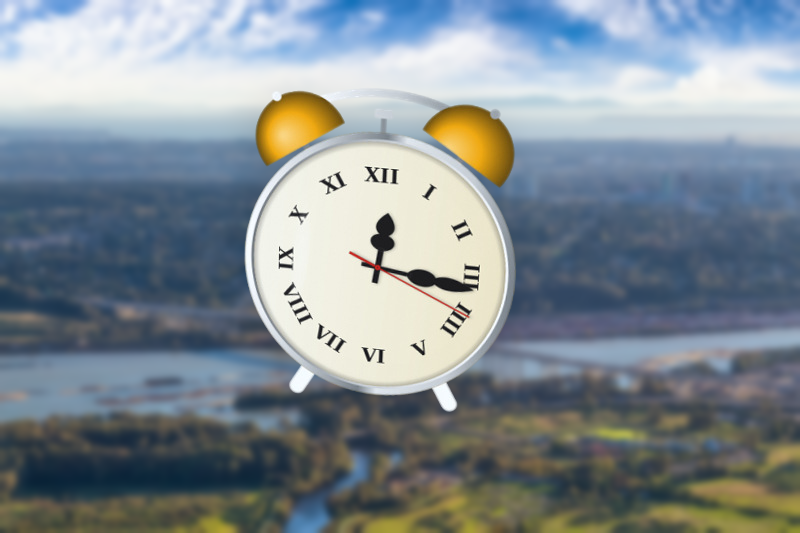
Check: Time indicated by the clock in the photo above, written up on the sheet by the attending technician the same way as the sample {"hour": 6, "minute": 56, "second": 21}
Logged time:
{"hour": 12, "minute": 16, "second": 19}
